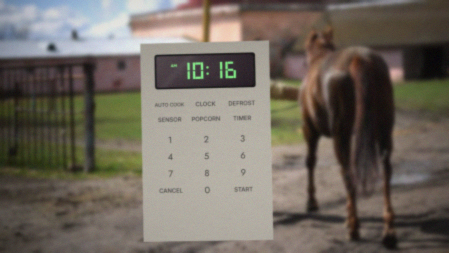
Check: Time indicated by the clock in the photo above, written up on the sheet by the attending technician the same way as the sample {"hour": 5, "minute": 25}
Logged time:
{"hour": 10, "minute": 16}
